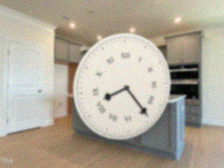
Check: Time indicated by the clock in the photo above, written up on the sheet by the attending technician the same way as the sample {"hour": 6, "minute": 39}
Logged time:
{"hour": 8, "minute": 24}
